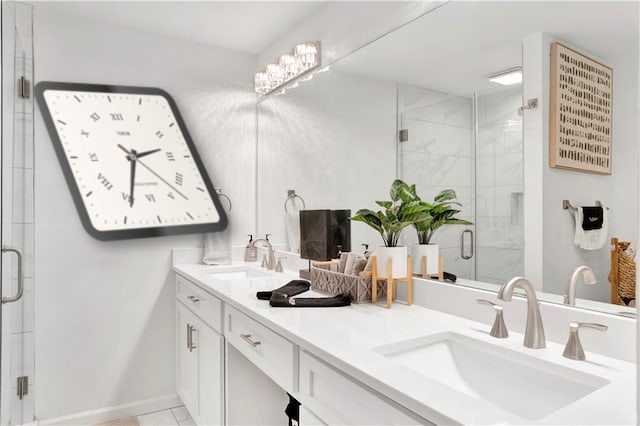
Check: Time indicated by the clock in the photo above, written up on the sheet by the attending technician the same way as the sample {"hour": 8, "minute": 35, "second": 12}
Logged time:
{"hour": 2, "minute": 34, "second": 23}
